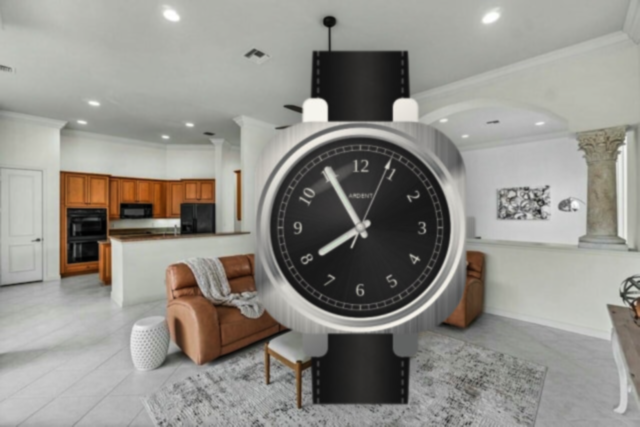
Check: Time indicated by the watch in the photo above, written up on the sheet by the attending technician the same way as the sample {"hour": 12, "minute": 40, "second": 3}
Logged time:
{"hour": 7, "minute": 55, "second": 4}
